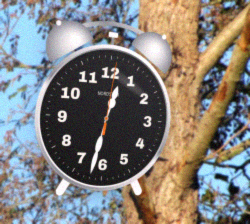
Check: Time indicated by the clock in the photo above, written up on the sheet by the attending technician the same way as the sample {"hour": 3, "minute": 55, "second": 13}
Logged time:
{"hour": 12, "minute": 32, "second": 1}
